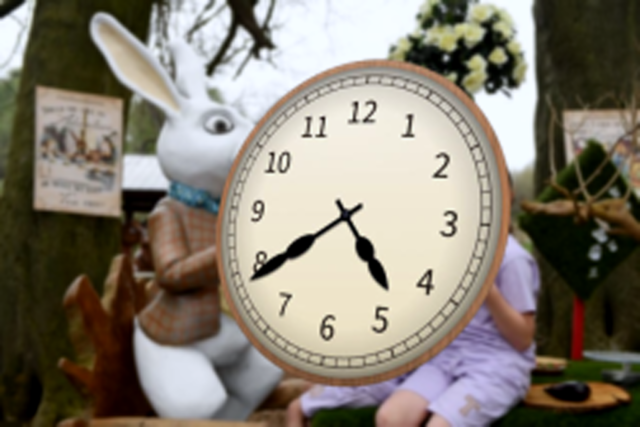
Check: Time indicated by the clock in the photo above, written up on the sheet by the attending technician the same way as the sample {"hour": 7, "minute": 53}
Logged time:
{"hour": 4, "minute": 39}
